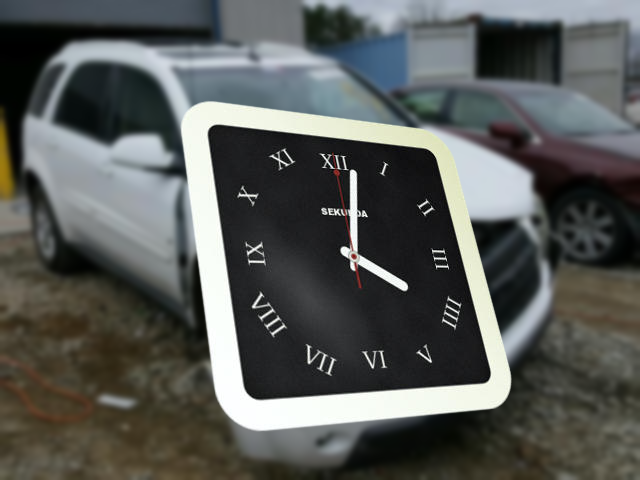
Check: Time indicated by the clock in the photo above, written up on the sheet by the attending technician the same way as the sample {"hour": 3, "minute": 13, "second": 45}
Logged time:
{"hour": 4, "minute": 2, "second": 0}
